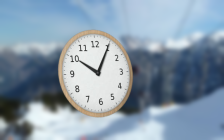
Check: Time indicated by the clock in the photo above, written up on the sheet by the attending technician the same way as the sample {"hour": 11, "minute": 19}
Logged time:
{"hour": 10, "minute": 5}
